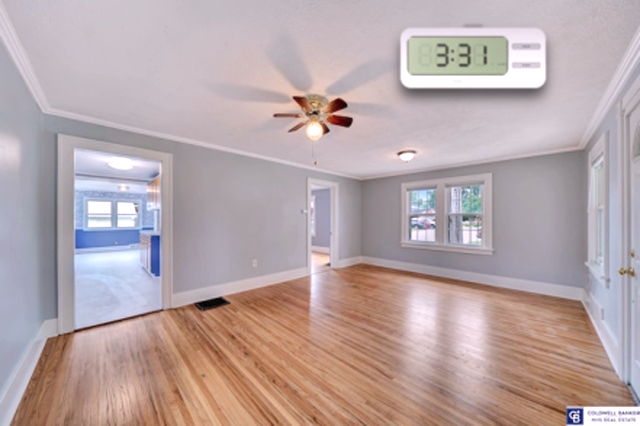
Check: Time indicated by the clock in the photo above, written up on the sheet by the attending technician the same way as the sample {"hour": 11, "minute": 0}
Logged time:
{"hour": 3, "minute": 31}
